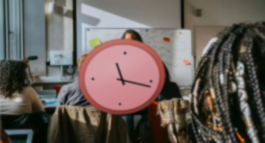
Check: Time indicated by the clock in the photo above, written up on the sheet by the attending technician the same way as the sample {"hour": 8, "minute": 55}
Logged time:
{"hour": 11, "minute": 17}
